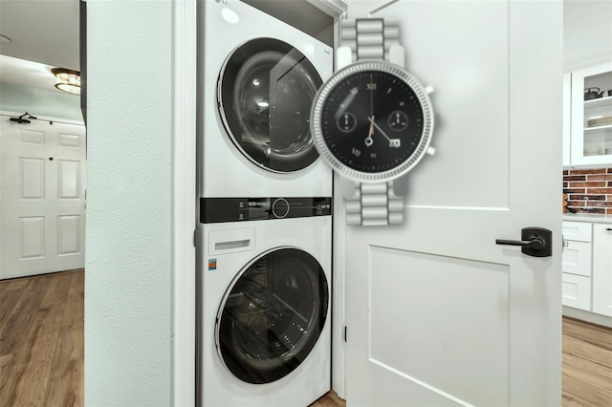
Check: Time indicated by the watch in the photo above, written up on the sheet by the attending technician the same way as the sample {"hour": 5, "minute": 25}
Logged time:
{"hour": 6, "minute": 23}
